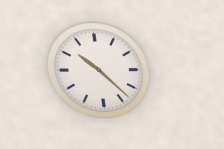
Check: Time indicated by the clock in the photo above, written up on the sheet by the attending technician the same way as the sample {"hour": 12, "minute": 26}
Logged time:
{"hour": 10, "minute": 23}
